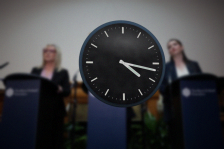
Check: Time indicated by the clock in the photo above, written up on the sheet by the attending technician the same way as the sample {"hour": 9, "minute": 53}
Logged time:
{"hour": 4, "minute": 17}
